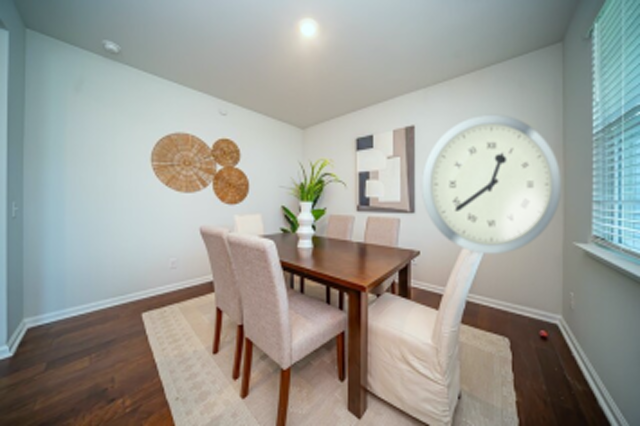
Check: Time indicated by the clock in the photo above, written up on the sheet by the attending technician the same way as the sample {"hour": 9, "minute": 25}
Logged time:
{"hour": 12, "minute": 39}
